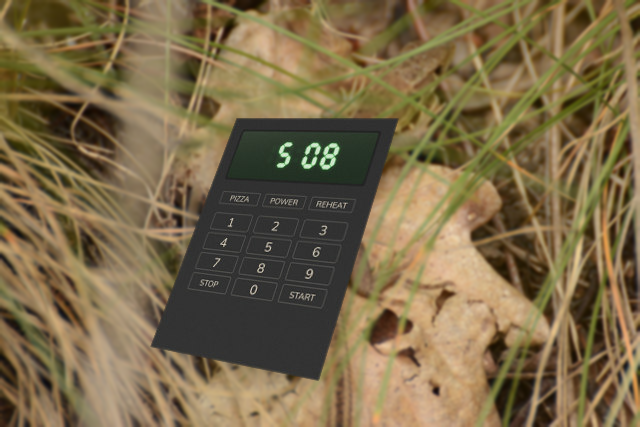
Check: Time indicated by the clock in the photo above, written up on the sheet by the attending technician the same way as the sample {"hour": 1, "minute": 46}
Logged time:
{"hour": 5, "minute": 8}
